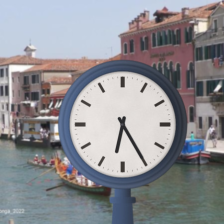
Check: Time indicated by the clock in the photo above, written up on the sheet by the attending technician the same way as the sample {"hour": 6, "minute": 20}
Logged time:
{"hour": 6, "minute": 25}
